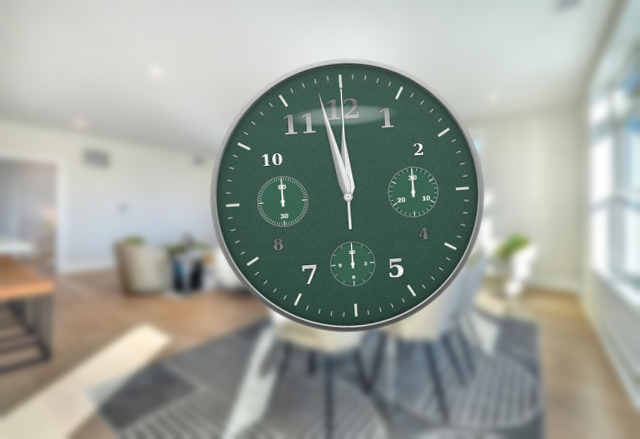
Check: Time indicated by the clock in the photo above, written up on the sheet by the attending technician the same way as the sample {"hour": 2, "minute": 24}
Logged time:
{"hour": 11, "minute": 58}
